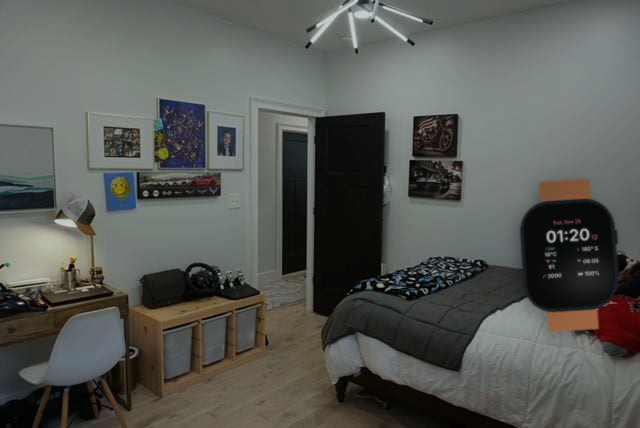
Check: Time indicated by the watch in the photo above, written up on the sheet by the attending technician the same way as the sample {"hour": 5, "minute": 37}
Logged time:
{"hour": 1, "minute": 20}
